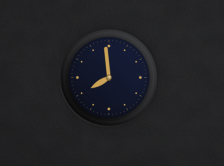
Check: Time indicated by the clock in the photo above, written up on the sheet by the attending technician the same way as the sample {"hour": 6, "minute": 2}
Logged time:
{"hour": 7, "minute": 59}
